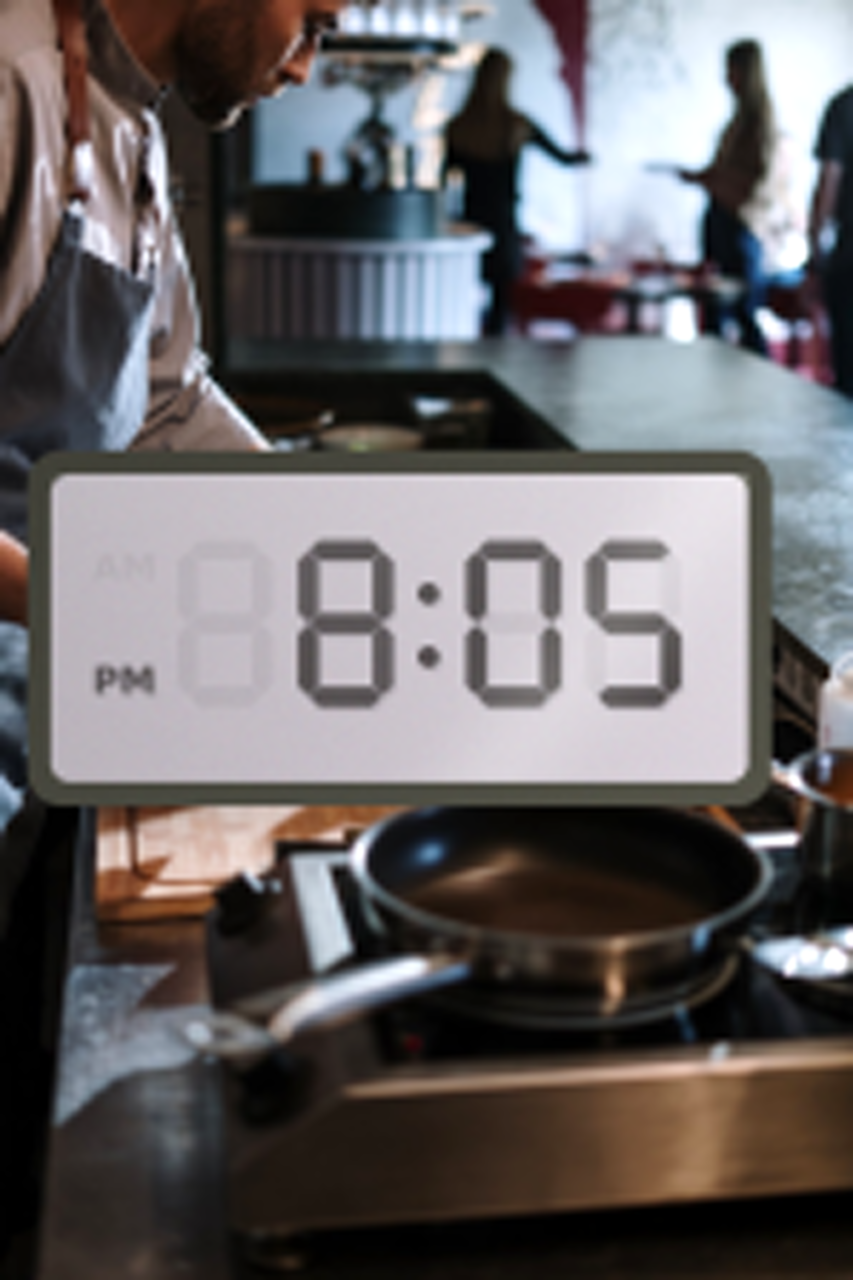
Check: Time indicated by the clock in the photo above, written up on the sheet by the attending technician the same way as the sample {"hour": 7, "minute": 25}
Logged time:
{"hour": 8, "minute": 5}
